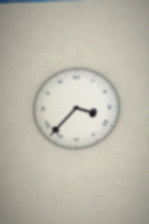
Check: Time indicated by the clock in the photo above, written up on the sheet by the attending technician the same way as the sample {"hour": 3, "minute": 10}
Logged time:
{"hour": 3, "minute": 37}
